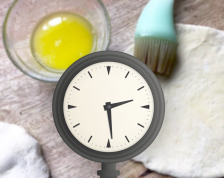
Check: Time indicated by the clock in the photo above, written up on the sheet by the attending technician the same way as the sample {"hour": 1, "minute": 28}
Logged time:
{"hour": 2, "minute": 29}
